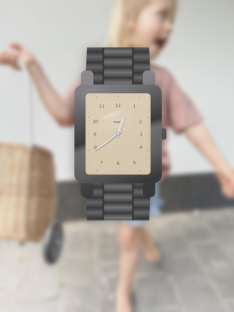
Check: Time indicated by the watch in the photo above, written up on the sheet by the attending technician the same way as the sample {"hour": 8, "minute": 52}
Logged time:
{"hour": 12, "minute": 39}
